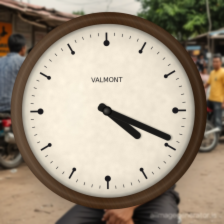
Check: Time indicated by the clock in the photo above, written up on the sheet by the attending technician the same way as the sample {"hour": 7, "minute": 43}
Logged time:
{"hour": 4, "minute": 19}
